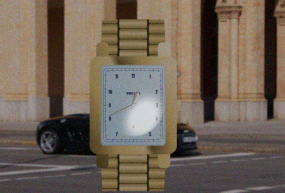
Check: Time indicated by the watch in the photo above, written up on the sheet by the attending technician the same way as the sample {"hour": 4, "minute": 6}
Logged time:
{"hour": 12, "minute": 41}
